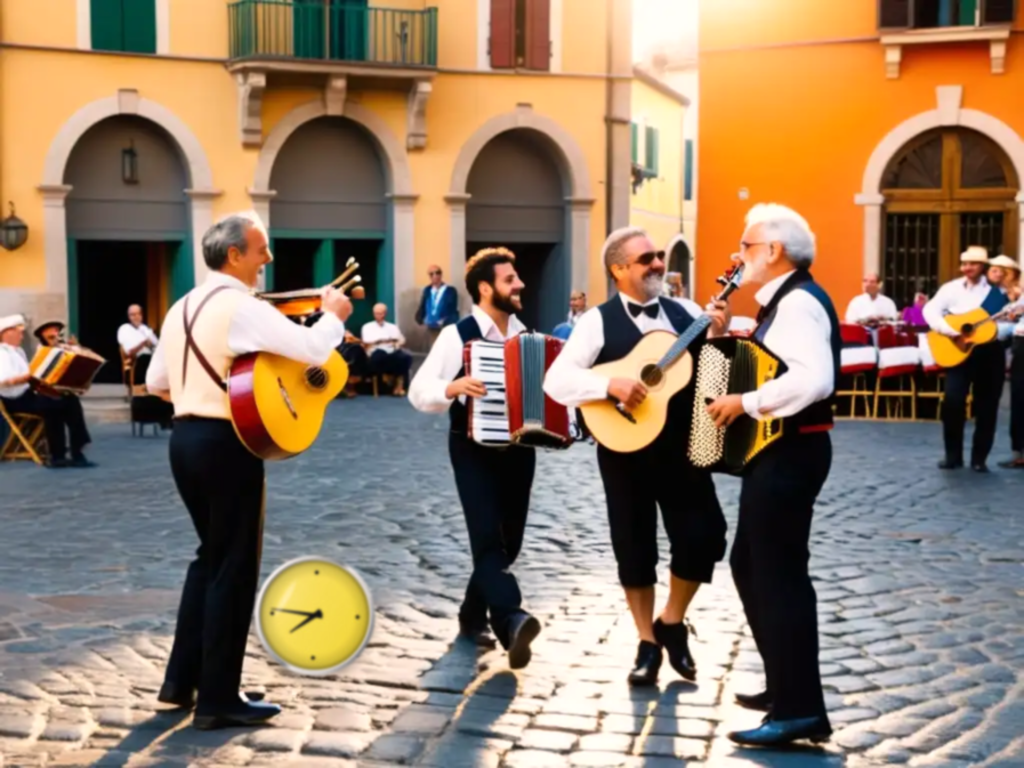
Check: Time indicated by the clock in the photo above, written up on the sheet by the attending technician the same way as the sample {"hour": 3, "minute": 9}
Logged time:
{"hour": 7, "minute": 46}
